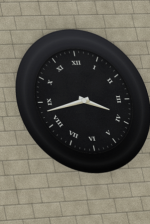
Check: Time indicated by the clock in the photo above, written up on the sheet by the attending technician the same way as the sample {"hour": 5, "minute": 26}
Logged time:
{"hour": 3, "minute": 43}
